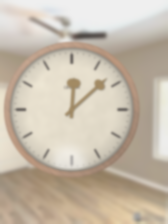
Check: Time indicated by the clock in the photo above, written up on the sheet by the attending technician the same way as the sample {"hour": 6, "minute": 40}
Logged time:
{"hour": 12, "minute": 8}
